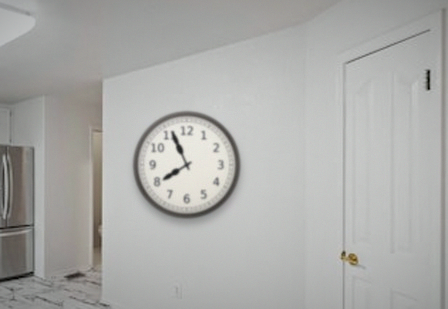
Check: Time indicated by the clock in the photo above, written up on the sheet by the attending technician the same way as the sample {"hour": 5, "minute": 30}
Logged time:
{"hour": 7, "minute": 56}
